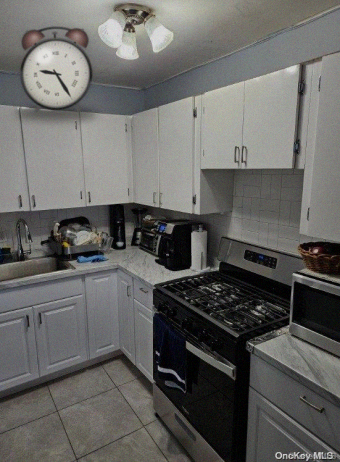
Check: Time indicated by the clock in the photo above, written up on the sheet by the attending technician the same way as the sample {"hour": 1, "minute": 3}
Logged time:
{"hour": 9, "minute": 25}
